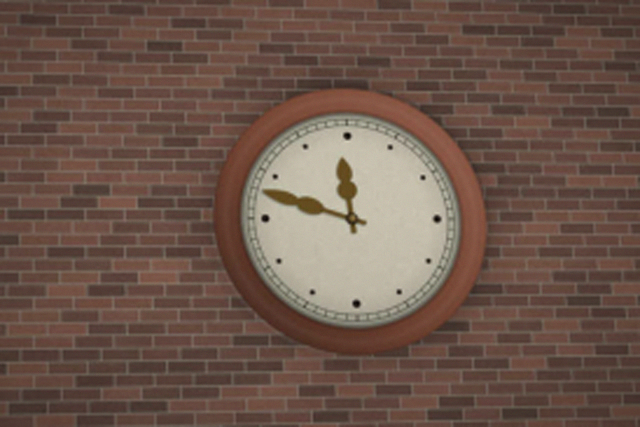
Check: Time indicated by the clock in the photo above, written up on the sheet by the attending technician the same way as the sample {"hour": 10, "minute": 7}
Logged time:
{"hour": 11, "minute": 48}
